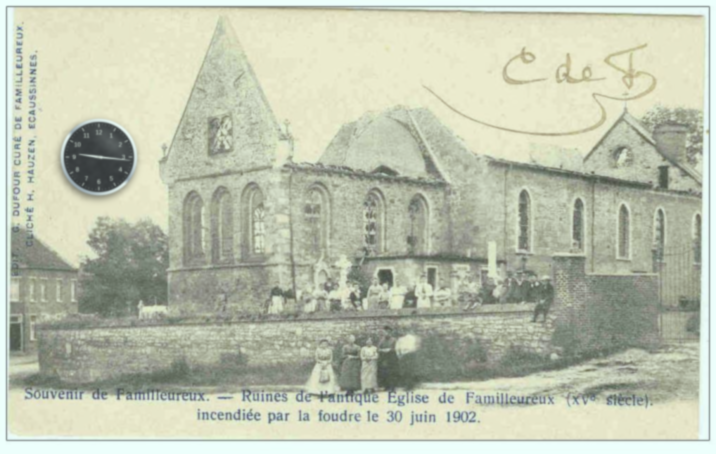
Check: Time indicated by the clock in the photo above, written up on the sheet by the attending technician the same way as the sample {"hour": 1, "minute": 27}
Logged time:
{"hour": 9, "minute": 16}
